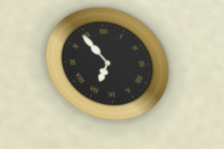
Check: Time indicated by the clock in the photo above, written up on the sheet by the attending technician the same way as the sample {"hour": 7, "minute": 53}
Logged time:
{"hour": 6, "minute": 54}
